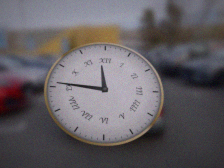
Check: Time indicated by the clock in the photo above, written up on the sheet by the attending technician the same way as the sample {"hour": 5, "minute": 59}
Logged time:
{"hour": 11, "minute": 46}
